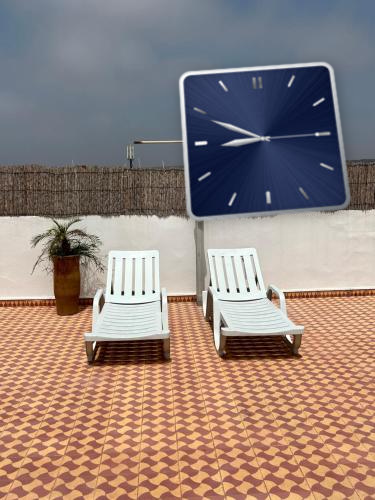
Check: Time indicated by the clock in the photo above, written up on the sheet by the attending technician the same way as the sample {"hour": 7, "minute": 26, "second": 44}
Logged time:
{"hour": 8, "minute": 49, "second": 15}
